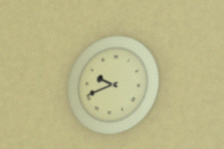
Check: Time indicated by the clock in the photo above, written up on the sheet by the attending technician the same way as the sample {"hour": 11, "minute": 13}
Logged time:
{"hour": 9, "minute": 41}
